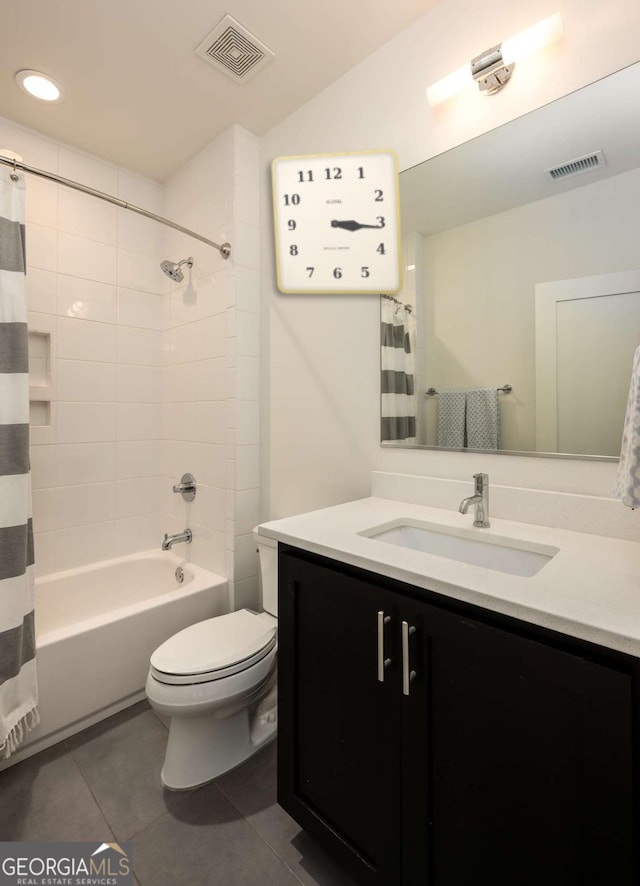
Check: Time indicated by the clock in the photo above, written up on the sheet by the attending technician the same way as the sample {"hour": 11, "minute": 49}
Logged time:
{"hour": 3, "minute": 16}
